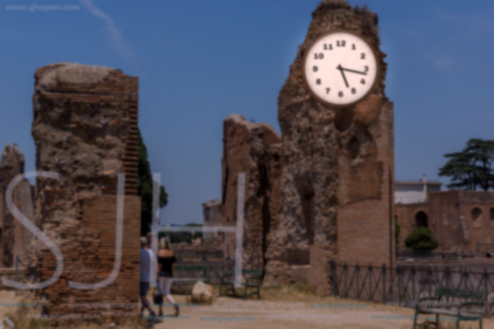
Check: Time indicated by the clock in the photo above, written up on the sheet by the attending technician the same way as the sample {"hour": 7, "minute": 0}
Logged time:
{"hour": 5, "minute": 17}
